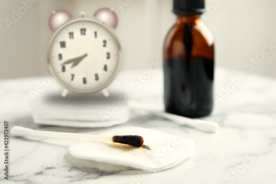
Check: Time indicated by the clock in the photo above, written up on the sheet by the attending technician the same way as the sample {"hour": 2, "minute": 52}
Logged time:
{"hour": 7, "minute": 42}
